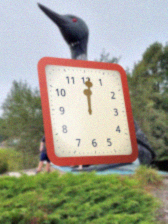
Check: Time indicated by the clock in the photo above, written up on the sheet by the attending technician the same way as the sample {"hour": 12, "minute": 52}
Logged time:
{"hour": 12, "minute": 1}
